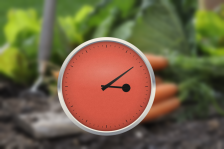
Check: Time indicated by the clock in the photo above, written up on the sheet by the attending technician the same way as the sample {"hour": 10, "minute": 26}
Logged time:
{"hour": 3, "minute": 9}
